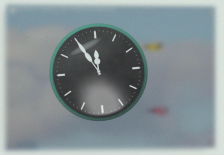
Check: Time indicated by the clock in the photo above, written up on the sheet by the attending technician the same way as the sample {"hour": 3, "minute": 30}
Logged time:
{"hour": 11, "minute": 55}
